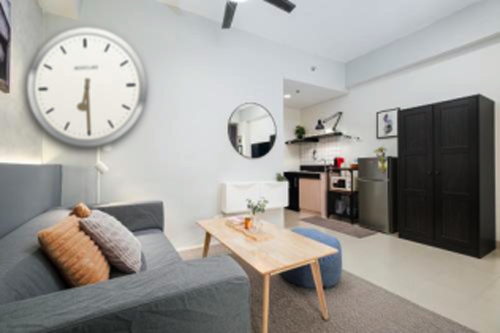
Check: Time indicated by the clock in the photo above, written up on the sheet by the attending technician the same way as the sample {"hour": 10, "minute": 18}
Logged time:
{"hour": 6, "minute": 30}
